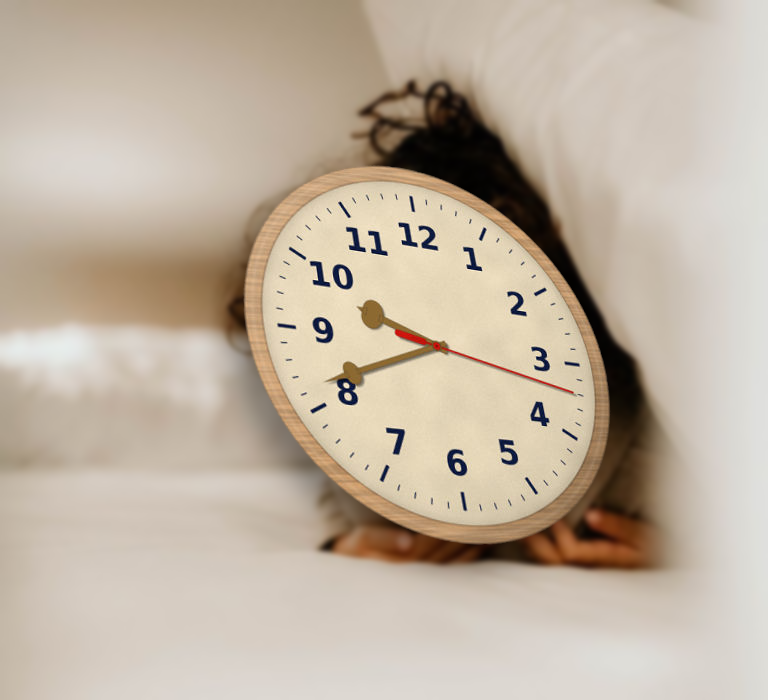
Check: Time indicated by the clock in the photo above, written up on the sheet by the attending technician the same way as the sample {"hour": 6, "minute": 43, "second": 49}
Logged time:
{"hour": 9, "minute": 41, "second": 17}
